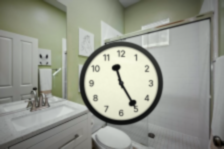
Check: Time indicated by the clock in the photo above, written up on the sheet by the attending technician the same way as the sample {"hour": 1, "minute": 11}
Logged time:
{"hour": 11, "minute": 25}
